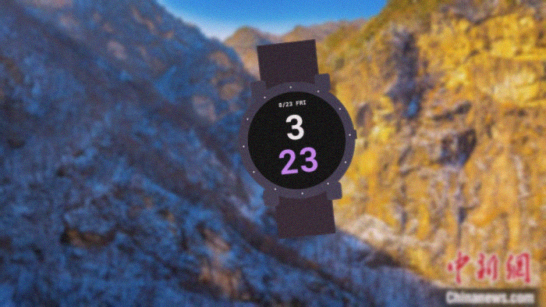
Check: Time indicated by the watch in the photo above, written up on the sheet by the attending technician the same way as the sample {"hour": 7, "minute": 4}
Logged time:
{"hour": 3, "minute": 23}
